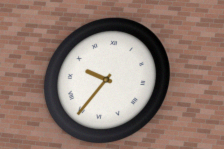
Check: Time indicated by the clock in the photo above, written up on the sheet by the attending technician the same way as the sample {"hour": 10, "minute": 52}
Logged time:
{"hour": 9, "minute": 35}
